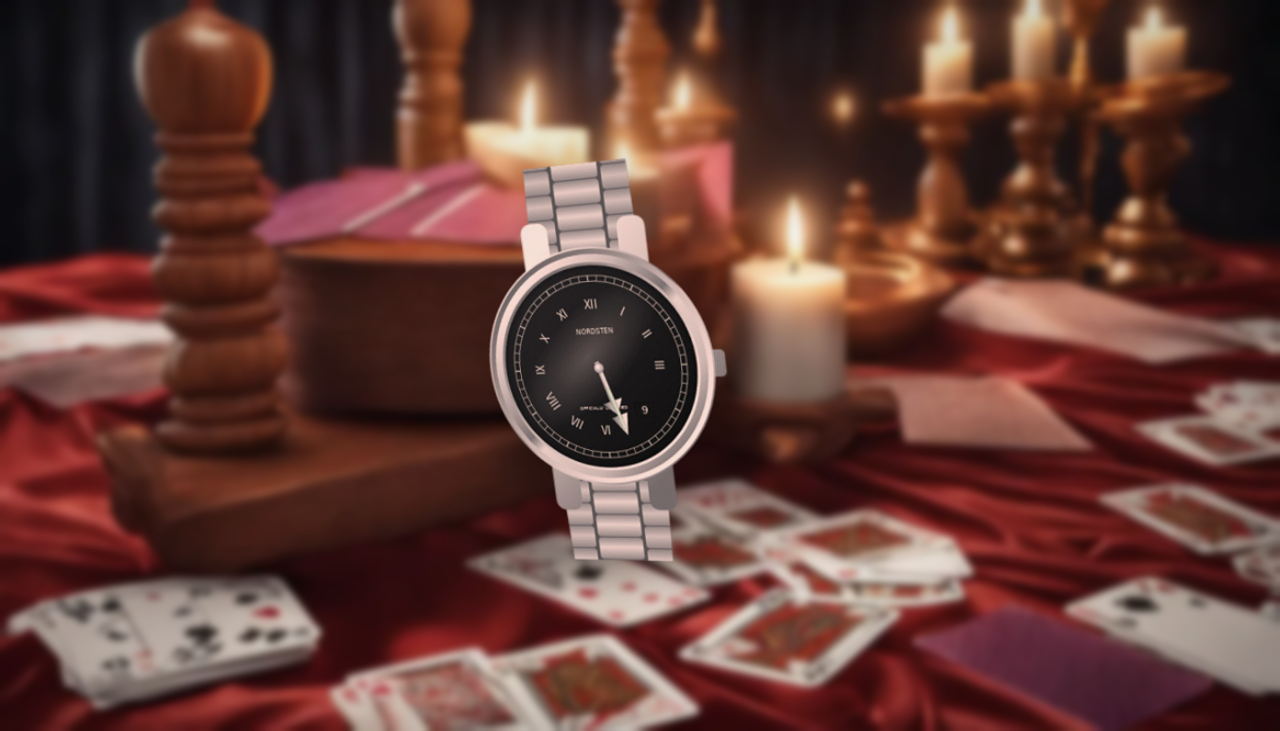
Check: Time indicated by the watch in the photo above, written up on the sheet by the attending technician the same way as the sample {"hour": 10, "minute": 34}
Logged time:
{"hour": 5, "minute": 27}
